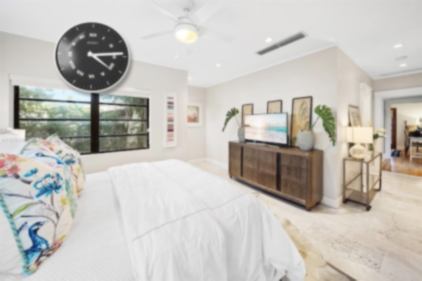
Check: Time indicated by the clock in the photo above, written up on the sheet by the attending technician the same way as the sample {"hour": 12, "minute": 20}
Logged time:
{"hour": 4, "minute": 14}
